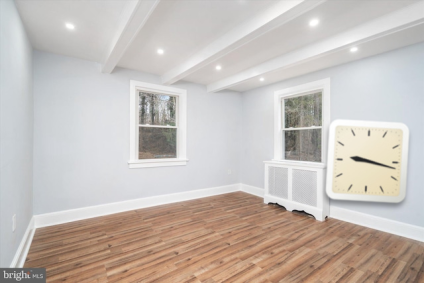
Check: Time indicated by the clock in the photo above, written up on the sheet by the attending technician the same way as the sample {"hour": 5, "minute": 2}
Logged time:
{"hour": 9, "minute": 17}
